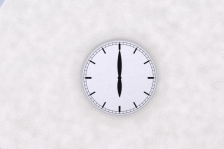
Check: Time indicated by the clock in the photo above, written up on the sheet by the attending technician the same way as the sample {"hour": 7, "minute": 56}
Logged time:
{"hour": 6, "minute": 0}
